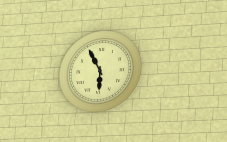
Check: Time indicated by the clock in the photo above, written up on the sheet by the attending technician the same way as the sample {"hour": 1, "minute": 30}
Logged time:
{"hour": 5, "minute": 55}
